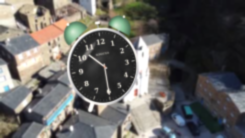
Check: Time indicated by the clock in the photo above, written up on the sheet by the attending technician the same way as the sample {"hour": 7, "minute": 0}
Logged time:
{"hour": 10, "minute": 30}
